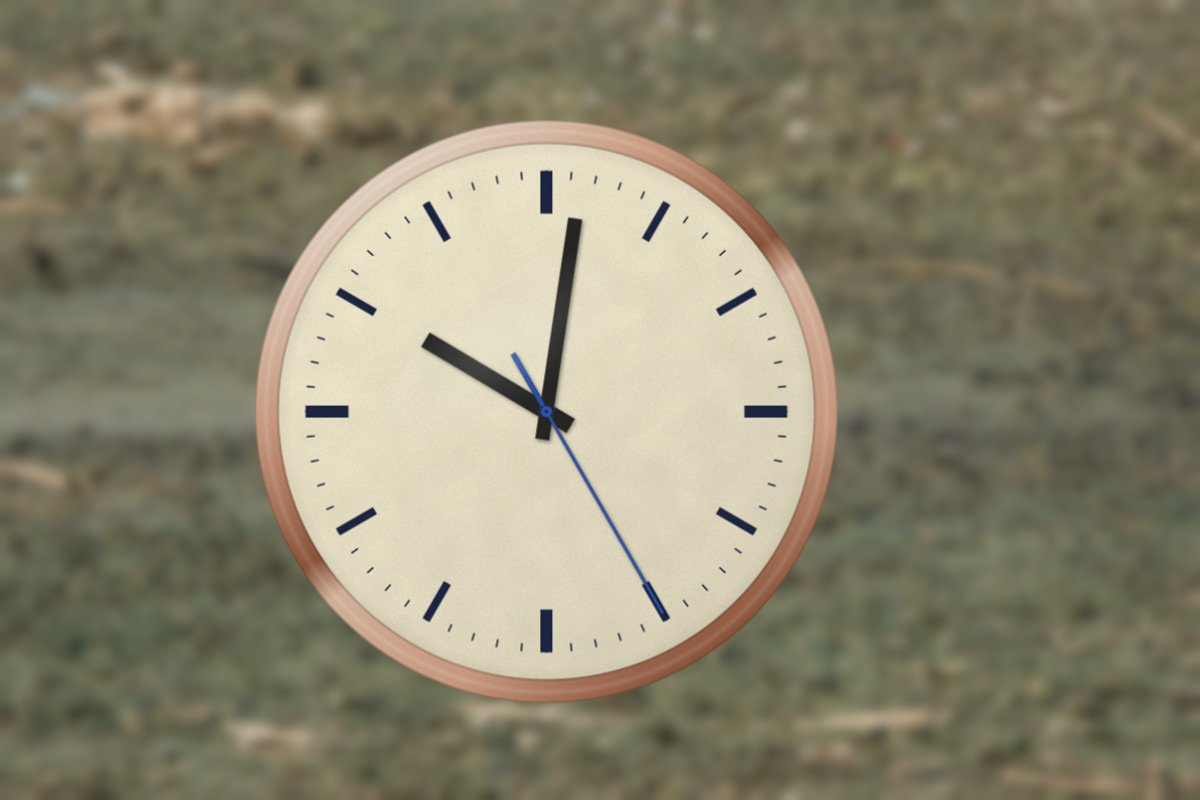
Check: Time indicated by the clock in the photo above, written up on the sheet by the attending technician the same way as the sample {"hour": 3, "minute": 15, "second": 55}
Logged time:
{"hour": 10, "minute": 1, "second": 25}
